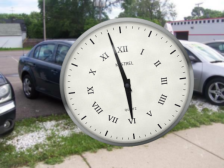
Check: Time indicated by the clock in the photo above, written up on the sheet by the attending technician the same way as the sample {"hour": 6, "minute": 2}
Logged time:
{"hour": 5, "minute": 58}
